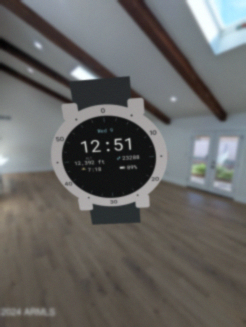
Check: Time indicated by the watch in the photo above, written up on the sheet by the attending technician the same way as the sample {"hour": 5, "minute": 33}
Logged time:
{"hour": 12, "minute": 51}
